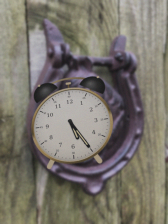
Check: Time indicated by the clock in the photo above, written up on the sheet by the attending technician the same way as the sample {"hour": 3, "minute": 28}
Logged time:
{"hour": 5, "minute": 25}
